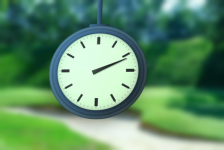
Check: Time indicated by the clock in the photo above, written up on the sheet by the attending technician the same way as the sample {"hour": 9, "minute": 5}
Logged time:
{"hour": 2, "minute": 11}
